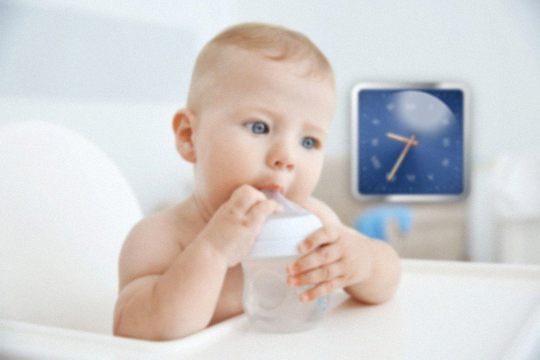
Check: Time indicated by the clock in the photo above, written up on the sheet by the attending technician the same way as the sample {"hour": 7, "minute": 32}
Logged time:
{"hour": 9, "minute": 35}
